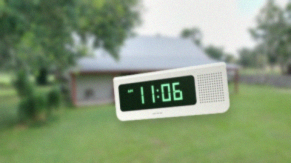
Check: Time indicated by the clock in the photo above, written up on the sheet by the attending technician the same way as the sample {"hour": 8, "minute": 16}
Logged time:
{"hour": 11, "minute": 6}
